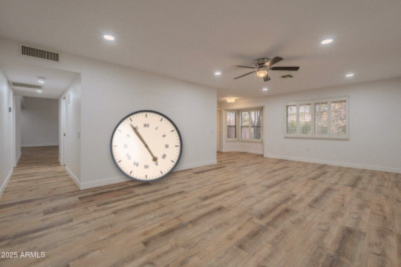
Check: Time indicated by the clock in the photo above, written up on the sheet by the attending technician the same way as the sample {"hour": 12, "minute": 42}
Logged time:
{"hour": 4, "minute": 54}
